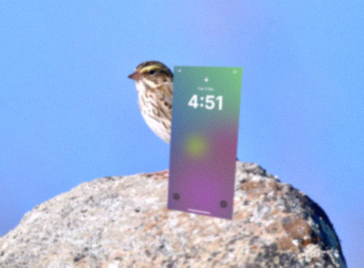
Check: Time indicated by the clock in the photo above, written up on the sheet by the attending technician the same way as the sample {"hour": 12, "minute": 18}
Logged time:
{"hour": 4, "minute": 51}
